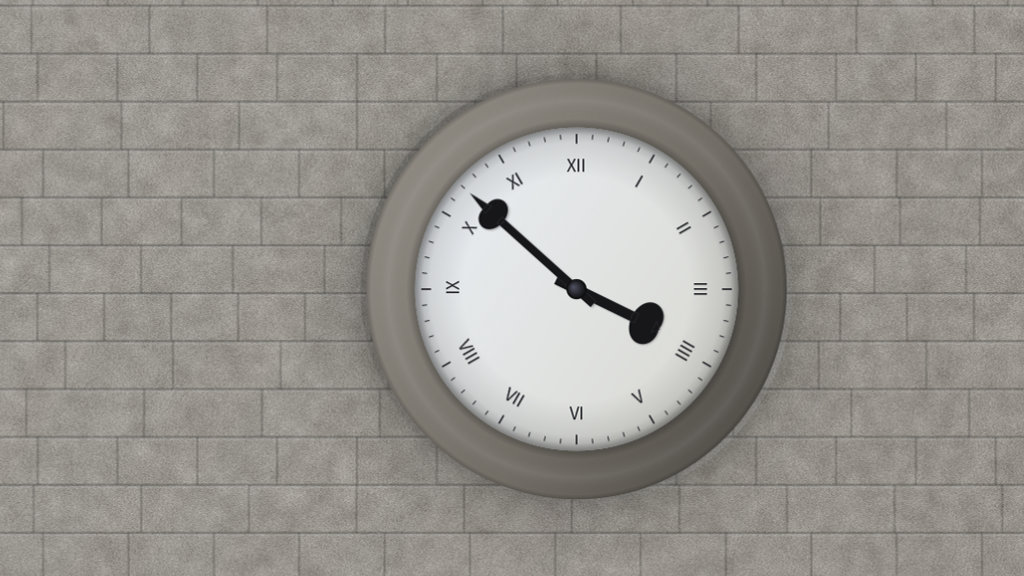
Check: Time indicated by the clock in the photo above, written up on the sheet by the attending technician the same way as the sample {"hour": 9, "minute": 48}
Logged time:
{"hour": 3, "minute": 52}
